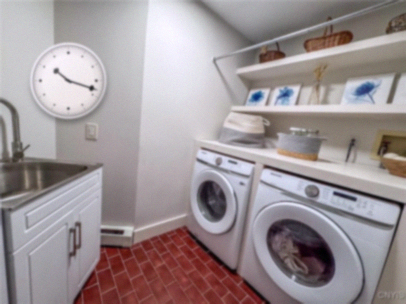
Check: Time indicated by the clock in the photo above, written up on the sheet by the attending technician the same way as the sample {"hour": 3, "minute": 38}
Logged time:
{"hour": 10, "minute": 18}
